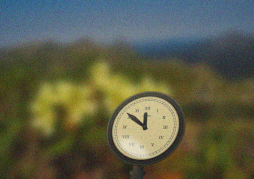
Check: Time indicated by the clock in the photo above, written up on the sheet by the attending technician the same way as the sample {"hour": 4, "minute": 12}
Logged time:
{"hour": 11, "minute": 51}
